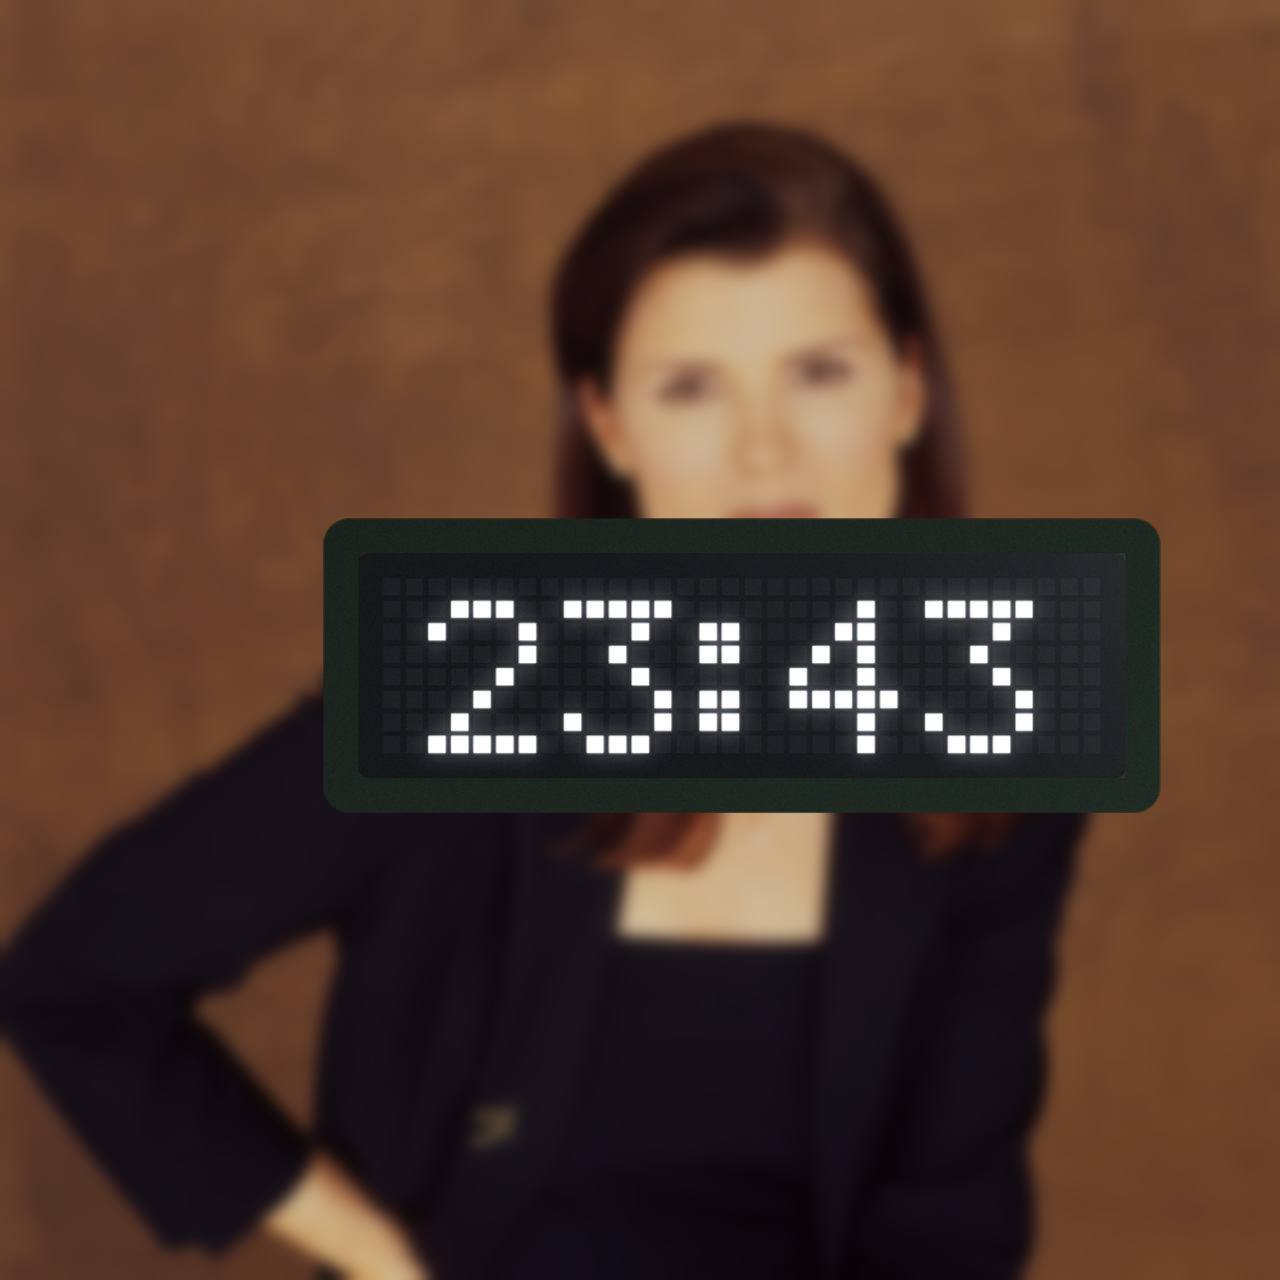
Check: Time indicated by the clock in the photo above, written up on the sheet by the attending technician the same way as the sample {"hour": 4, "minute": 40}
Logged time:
{"hour": 23, "minute": 43}
